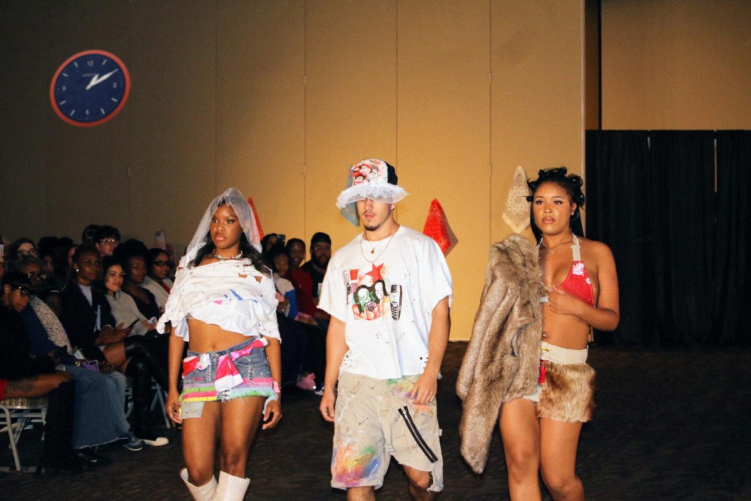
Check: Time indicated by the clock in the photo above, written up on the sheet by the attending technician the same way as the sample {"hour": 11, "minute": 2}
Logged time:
{"hour": 1, "minute": 10}
